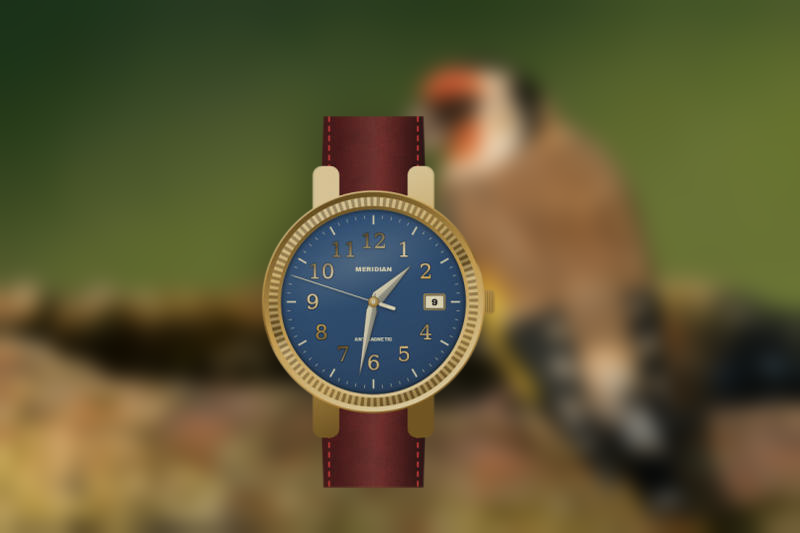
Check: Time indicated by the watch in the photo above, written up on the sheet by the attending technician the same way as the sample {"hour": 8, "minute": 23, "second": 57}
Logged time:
{"hour": 1, "minute": 31, "second": 48}
